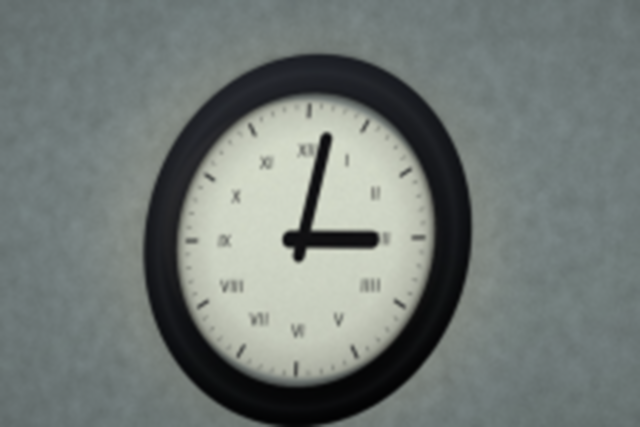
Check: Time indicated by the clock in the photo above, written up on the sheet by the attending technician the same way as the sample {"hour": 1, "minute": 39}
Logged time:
{"hour": 3, "minute": 2}
